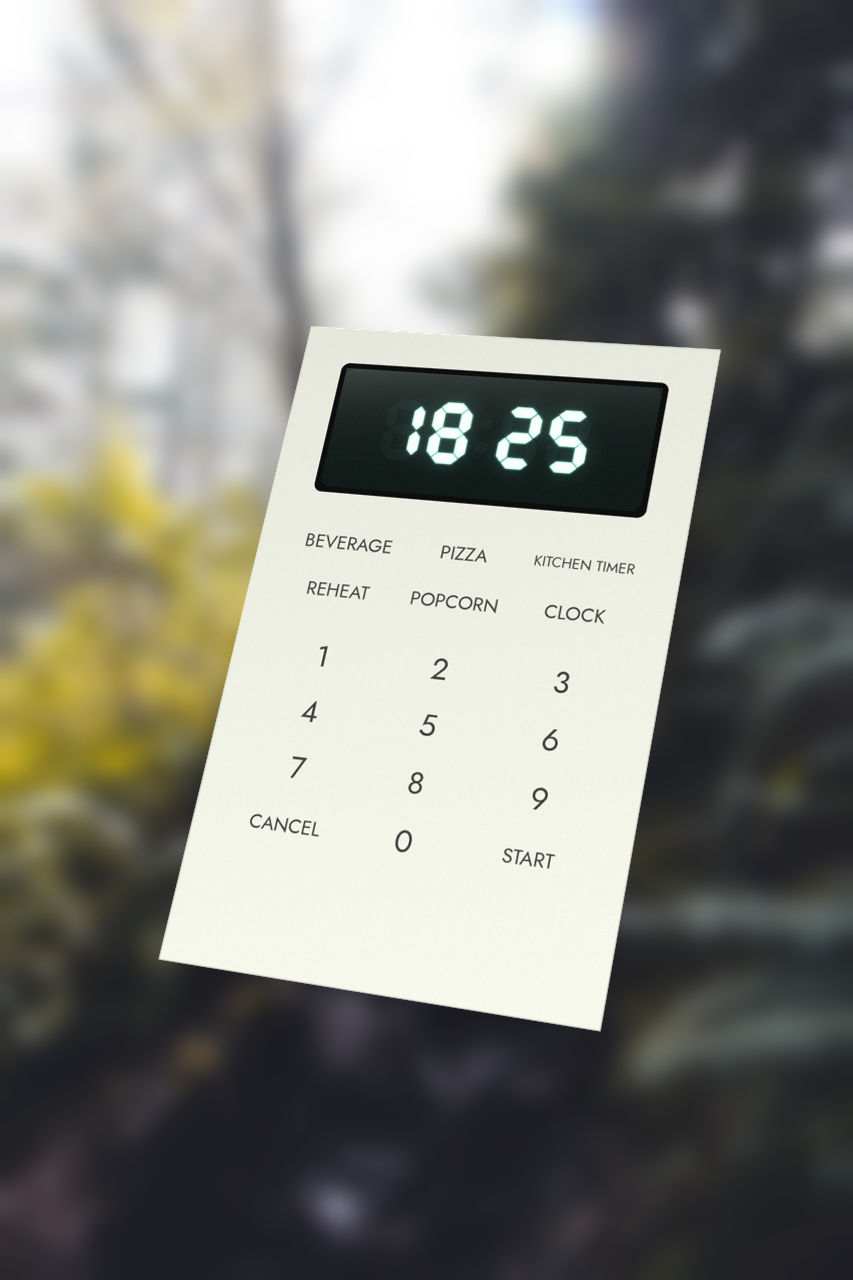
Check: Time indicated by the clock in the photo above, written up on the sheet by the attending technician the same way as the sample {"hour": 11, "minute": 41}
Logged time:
{"hour": 18, "minute": 25}
